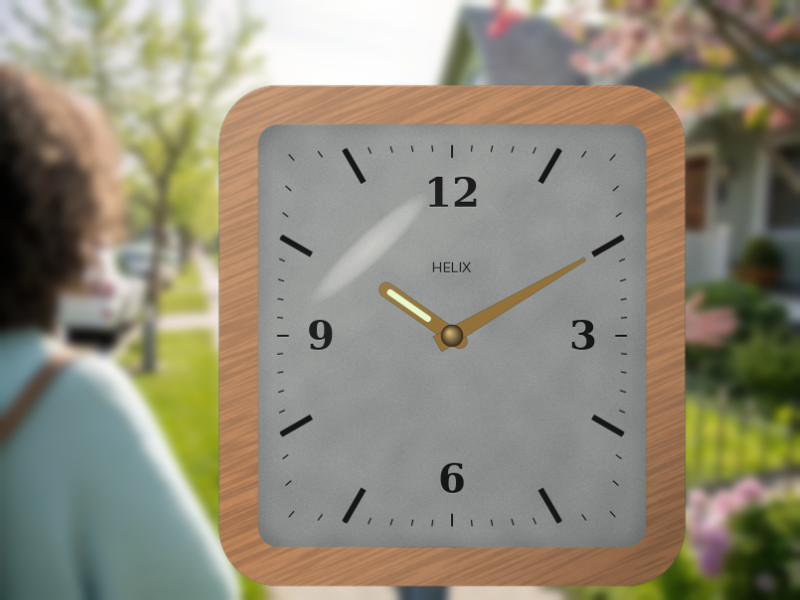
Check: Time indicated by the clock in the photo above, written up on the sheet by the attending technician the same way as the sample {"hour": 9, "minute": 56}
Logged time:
{"hour": 10, "minute": 10}
